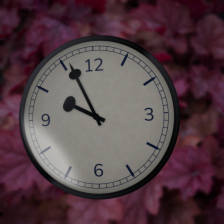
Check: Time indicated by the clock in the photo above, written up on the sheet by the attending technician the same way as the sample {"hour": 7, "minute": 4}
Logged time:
{"hour": 9, "minute": 56}
